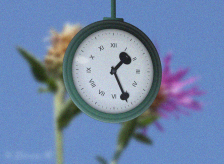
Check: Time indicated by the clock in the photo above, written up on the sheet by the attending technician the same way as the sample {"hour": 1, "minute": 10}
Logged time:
{"hour": 1, "minute": 26}
